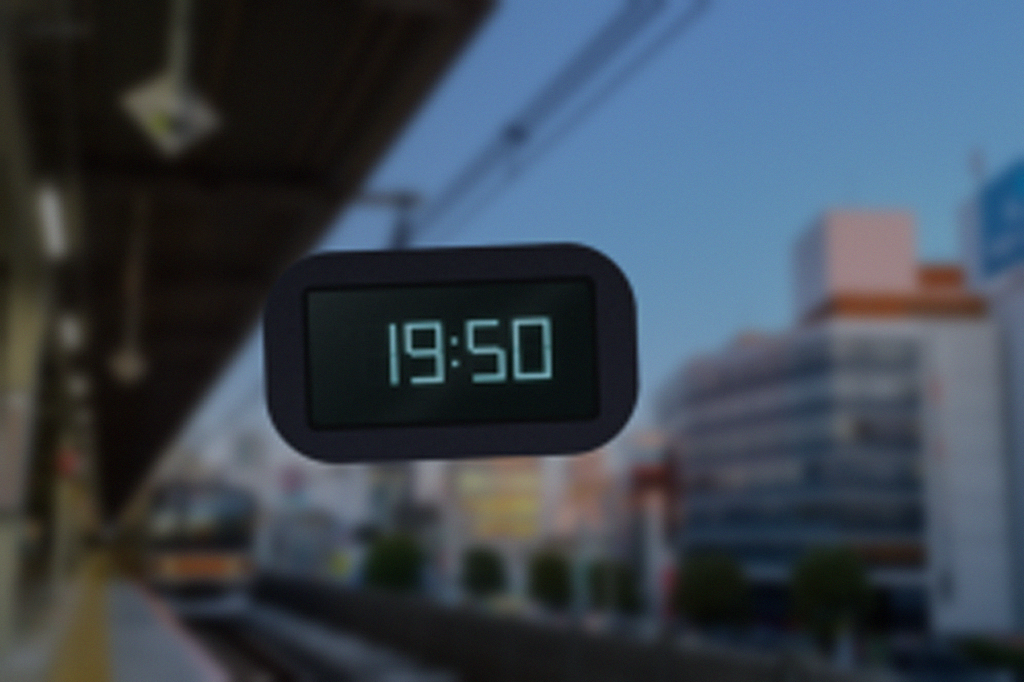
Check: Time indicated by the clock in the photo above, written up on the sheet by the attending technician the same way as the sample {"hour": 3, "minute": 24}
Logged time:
{"hour": 19, "minute": 50}
